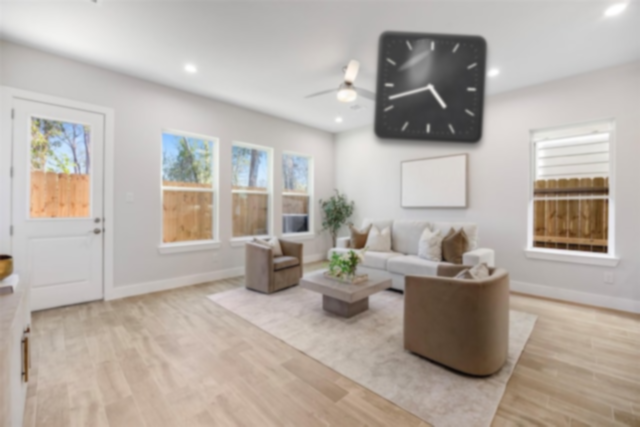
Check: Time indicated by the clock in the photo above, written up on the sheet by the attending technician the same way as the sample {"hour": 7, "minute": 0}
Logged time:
{"hour": 4, "minute": 42}
